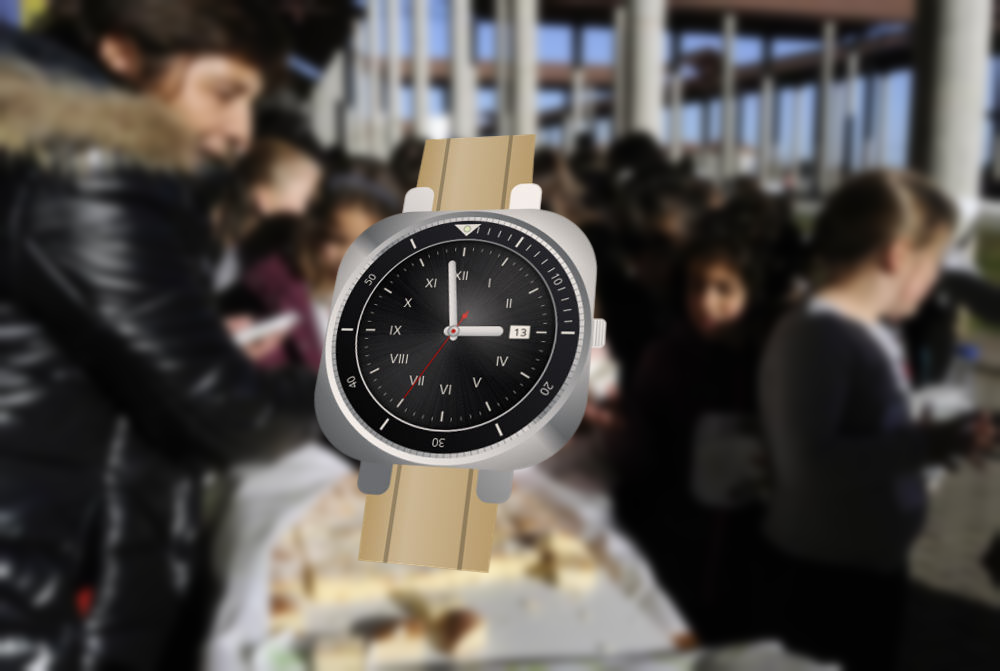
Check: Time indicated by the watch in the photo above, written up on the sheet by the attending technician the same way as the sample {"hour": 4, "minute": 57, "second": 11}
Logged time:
{"hour": 2, "minute": 58, "second": 35}
